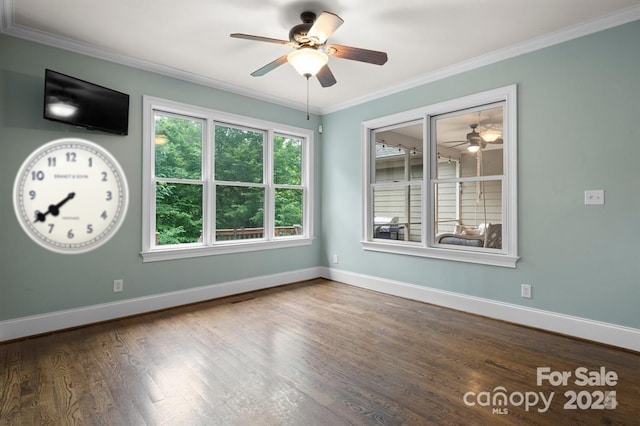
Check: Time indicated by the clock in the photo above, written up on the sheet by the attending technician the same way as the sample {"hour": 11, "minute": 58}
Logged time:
{"hour": 7, "minute": 39}
